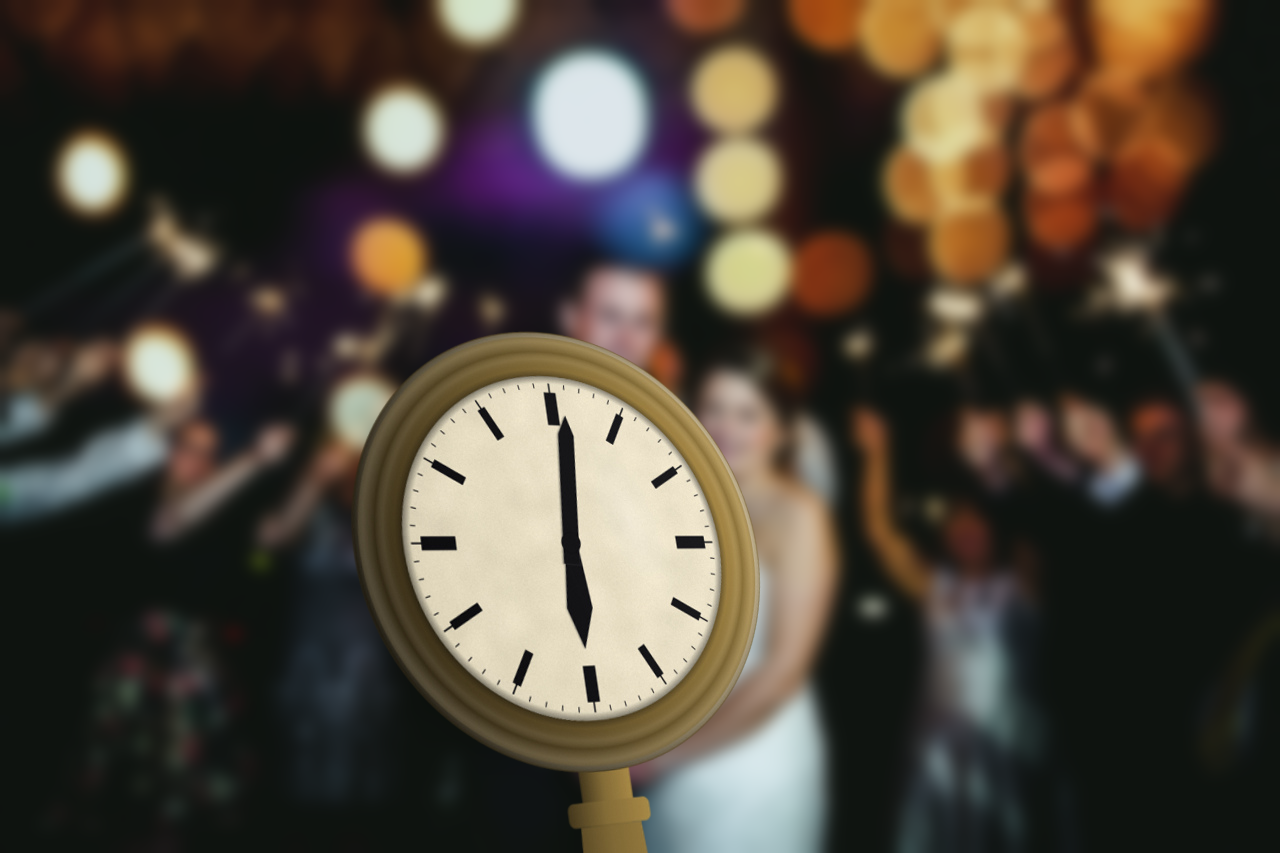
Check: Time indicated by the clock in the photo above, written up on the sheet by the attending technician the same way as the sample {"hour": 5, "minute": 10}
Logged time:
{"hour": 6, "minute": 1}
